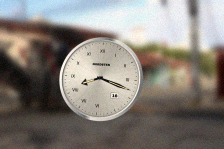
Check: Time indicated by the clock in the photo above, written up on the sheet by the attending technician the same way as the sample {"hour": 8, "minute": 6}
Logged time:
{"hour": 8, "minute": 18}
